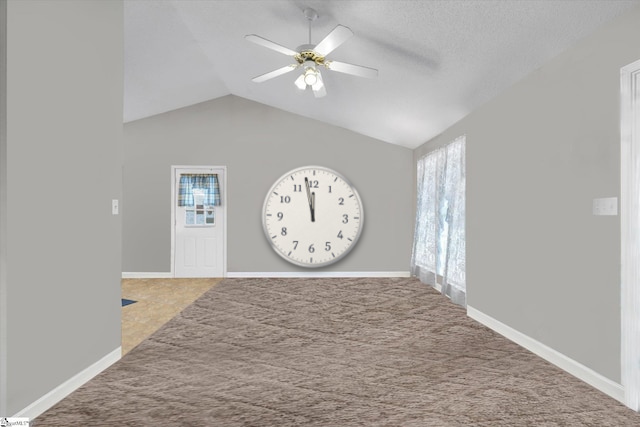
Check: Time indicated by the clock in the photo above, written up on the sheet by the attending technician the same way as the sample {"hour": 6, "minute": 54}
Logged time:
{"hour": 11, "minute": 58}
